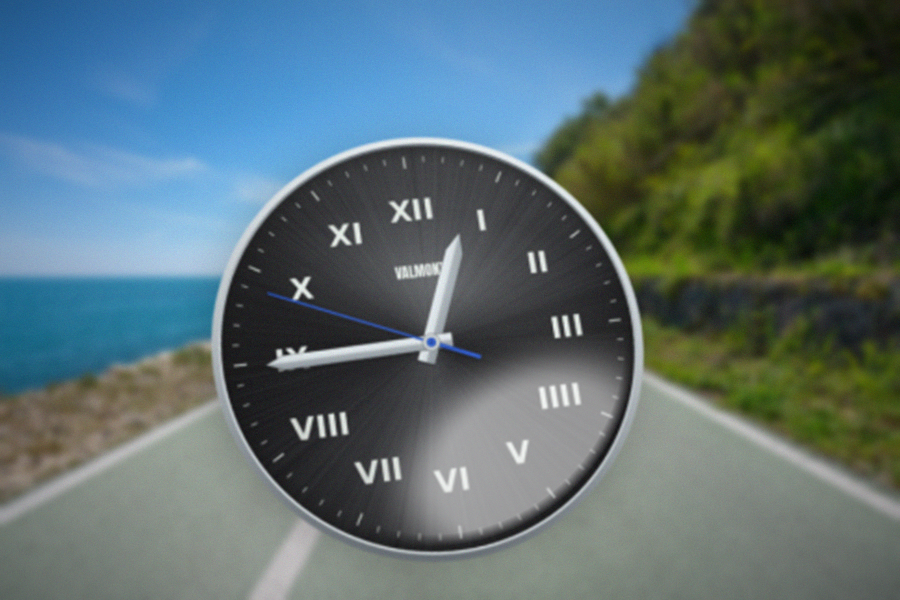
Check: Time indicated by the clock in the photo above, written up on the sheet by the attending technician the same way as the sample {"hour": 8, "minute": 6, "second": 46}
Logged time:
{"hour": 12, "minute": 44, "second": 49}
